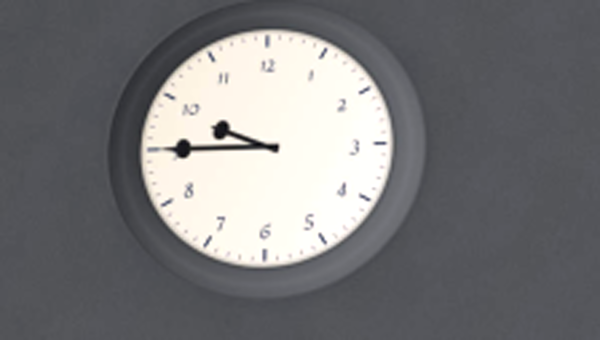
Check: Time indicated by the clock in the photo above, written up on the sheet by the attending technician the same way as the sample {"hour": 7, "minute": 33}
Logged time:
{"hour": 9, "minute": 45}
